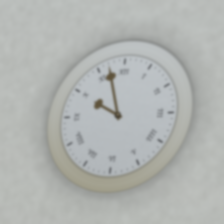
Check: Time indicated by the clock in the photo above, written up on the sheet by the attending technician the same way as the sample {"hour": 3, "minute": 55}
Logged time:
{"hour": 9, "minute": 57}
